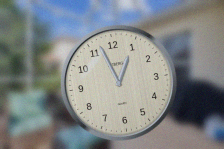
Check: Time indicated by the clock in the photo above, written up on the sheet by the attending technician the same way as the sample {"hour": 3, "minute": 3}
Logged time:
{"hour": 12, "minute": 57}
